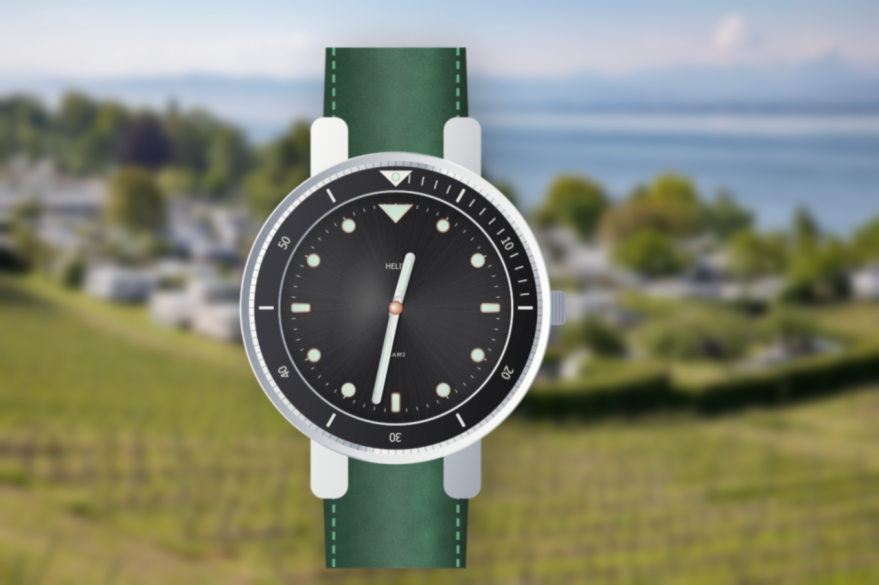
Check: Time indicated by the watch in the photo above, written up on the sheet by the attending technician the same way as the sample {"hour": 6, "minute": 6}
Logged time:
{"hour": 12, "minute": 32}
